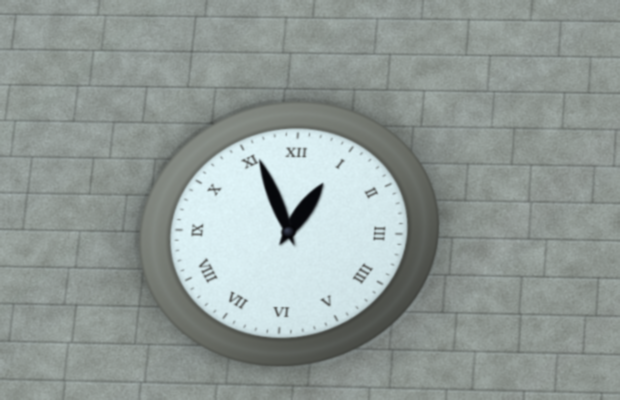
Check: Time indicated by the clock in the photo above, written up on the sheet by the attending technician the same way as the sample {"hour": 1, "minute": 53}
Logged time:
{"hour": 12, "minute": 56}
